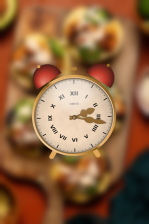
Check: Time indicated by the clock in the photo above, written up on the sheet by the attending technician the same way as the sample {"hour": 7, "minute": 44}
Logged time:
{"hour": 2, "minute": 17}
